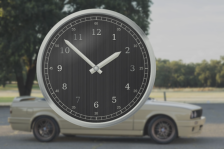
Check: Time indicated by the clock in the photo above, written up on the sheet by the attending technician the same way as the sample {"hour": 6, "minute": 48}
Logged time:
{"hour": 1, "minute": 52}
